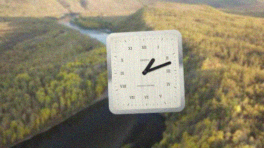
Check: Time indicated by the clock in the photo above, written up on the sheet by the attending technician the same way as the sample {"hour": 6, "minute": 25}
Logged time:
{"hour": 1, "minute": 12}
